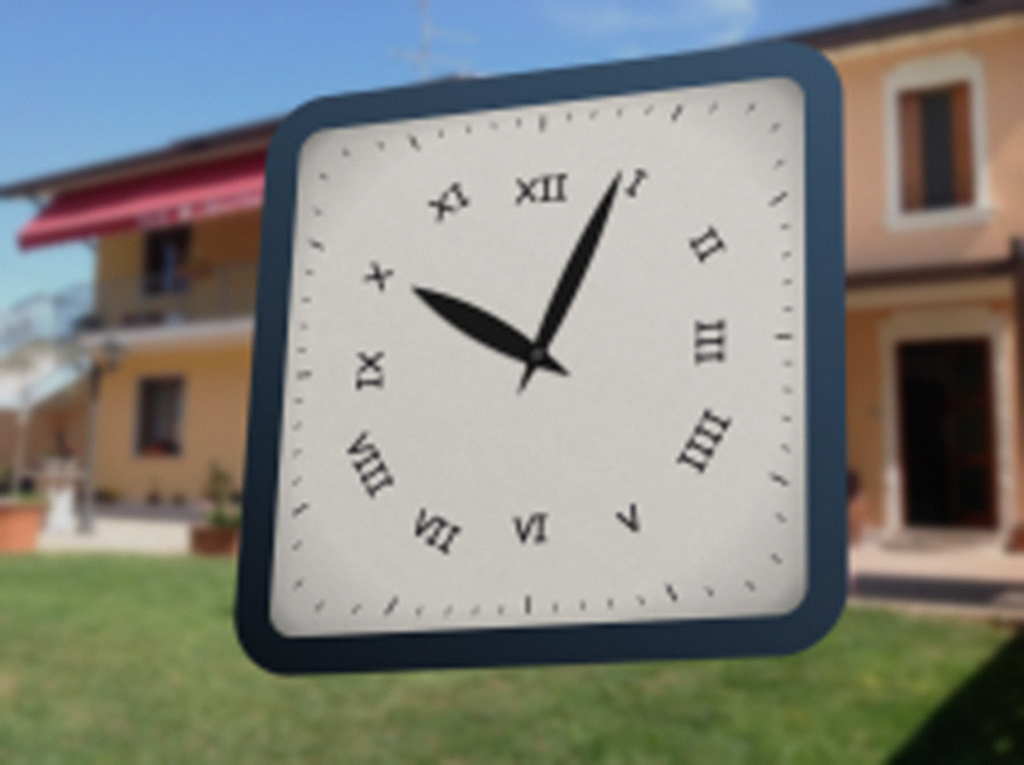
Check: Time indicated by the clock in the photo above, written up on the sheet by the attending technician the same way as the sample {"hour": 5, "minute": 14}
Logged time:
{"hour": 10, "minute": 4}
